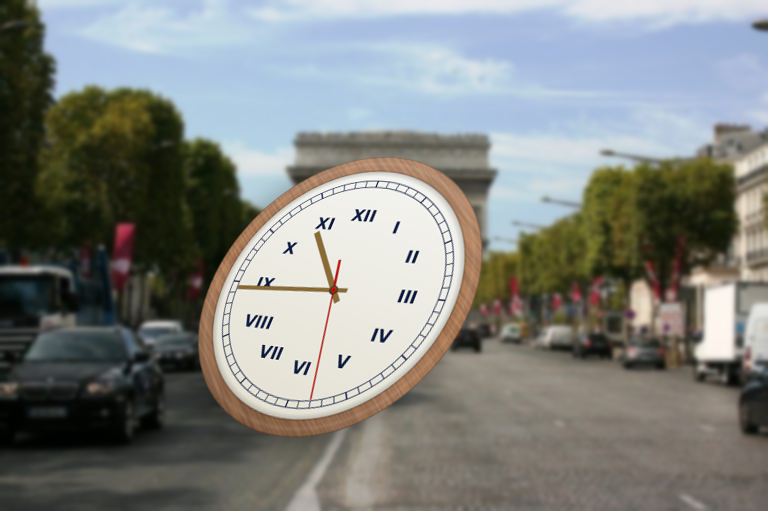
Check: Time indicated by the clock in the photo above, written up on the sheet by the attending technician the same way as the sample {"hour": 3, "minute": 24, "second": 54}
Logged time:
{"hour": 10, "minute": 44, "second": 28}
